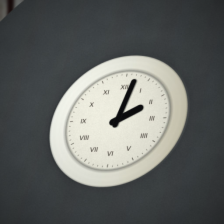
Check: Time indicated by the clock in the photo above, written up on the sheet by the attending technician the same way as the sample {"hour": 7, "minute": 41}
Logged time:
{"hour": 2, "minute": 2}
